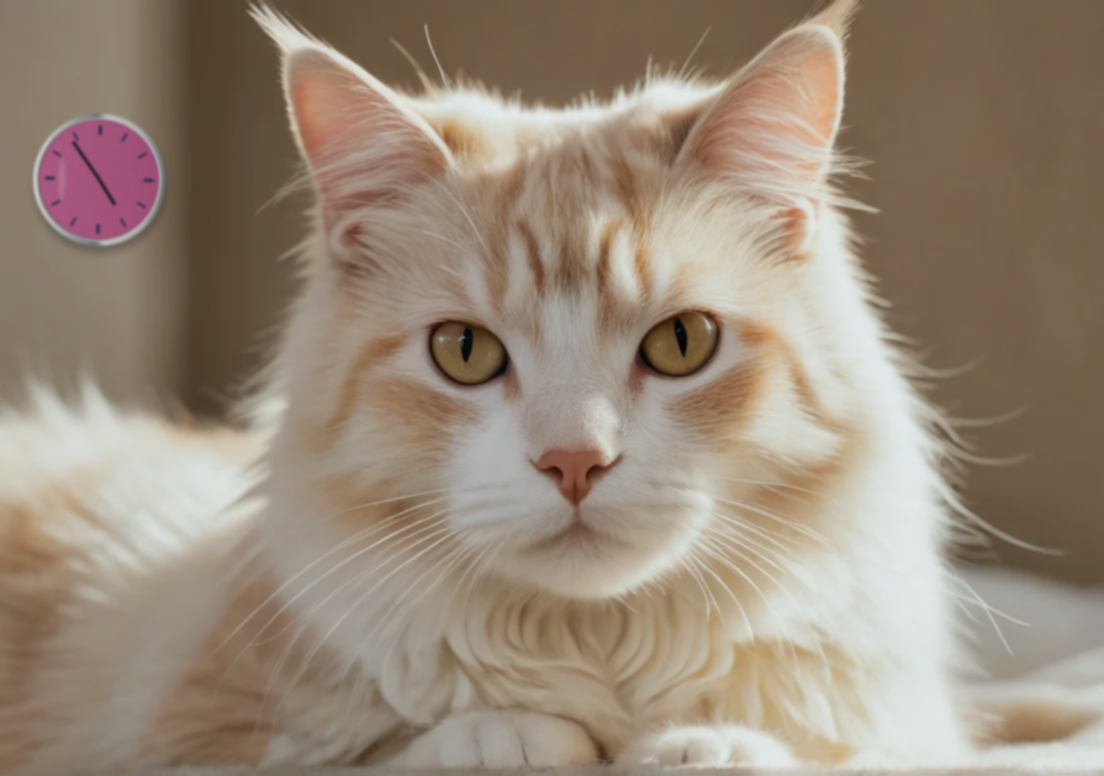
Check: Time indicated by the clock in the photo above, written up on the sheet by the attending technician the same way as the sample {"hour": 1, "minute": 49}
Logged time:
{"hour": 4, "minute": 54}
